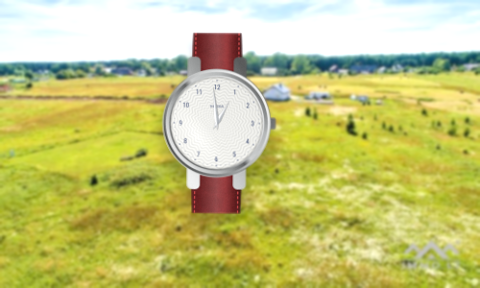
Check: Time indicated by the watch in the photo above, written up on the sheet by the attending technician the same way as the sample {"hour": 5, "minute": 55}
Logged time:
{"hour": 12, "minute": 59}
